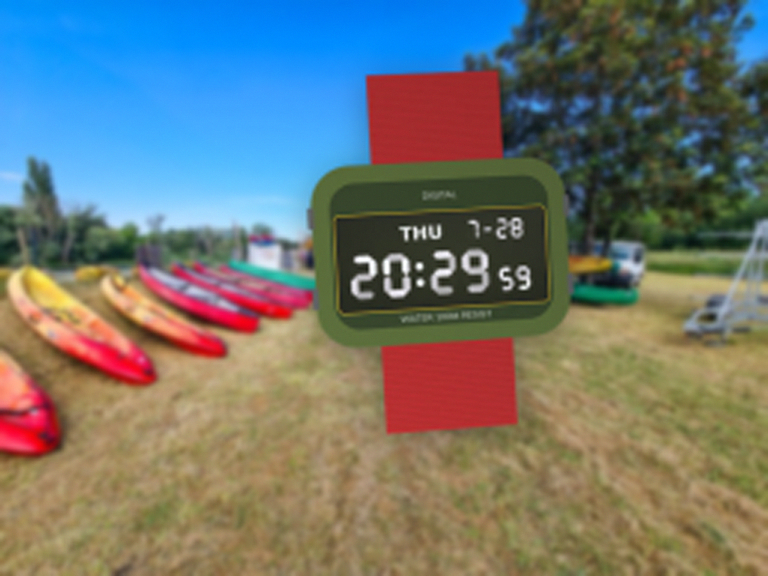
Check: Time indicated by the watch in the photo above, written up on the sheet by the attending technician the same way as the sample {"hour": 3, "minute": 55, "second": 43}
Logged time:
{"hour": 20, "minute": 29, "second": 59}
